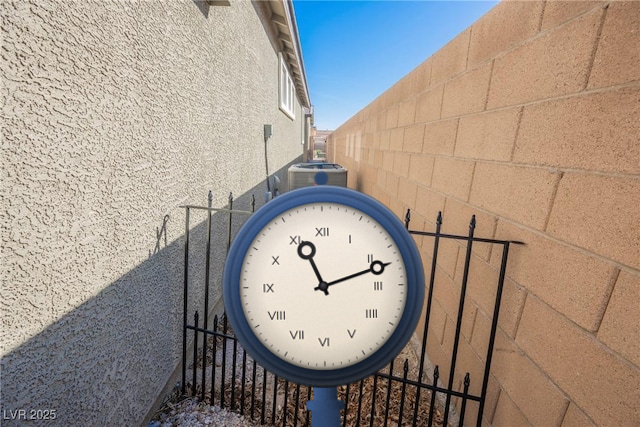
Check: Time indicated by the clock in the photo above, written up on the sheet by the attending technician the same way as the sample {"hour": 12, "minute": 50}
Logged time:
{"hour": 11, "minute": 12}
